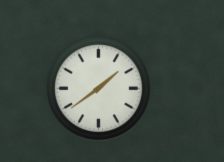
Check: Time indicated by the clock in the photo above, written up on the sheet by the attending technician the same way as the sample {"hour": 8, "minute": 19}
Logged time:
{"hour": 1, "minute": 39}
